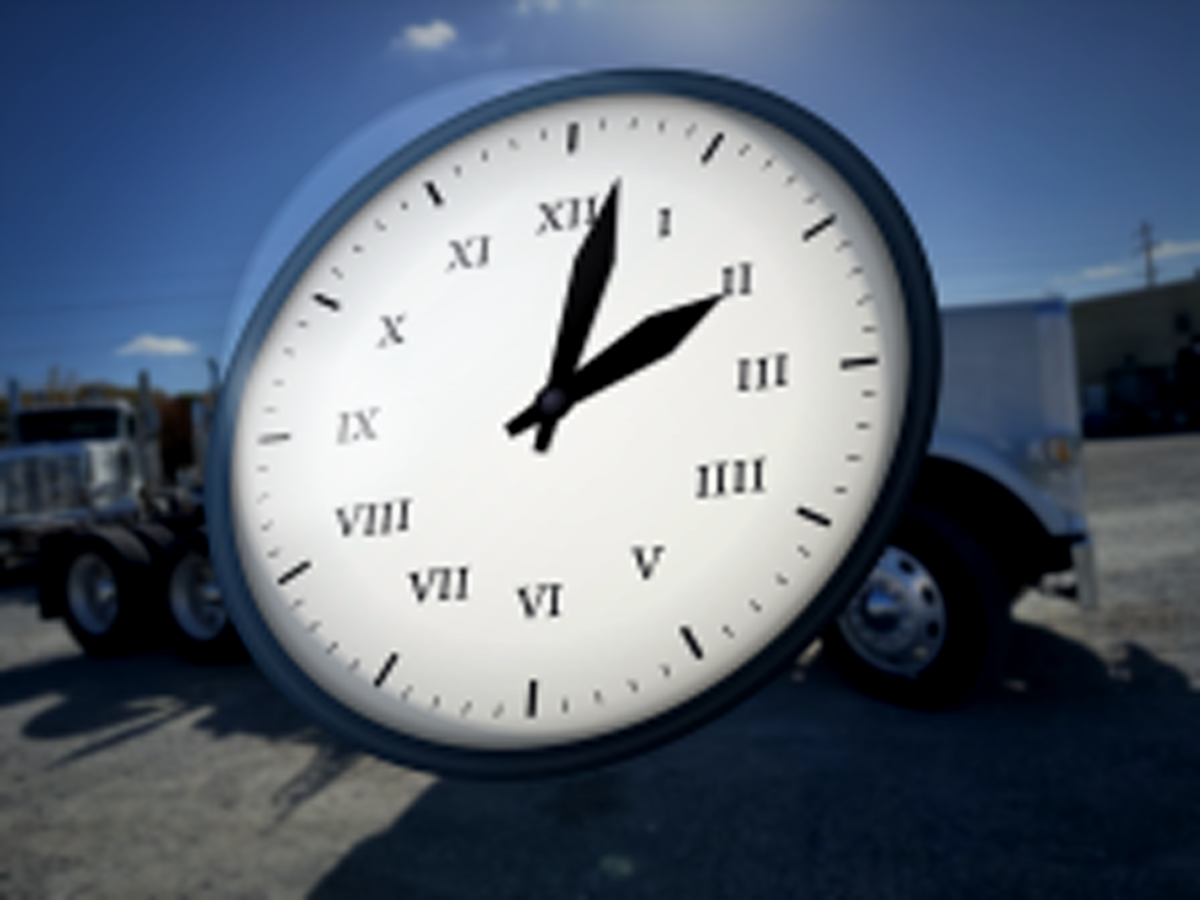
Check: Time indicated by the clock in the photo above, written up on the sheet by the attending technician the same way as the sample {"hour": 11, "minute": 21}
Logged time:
{"hour": 2, "minute": 2}
